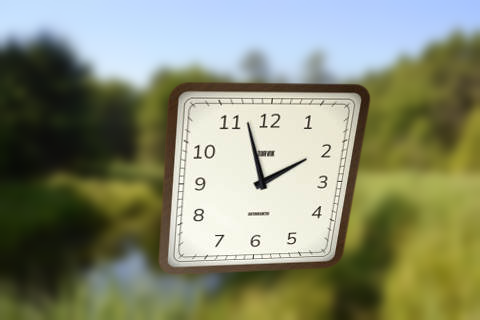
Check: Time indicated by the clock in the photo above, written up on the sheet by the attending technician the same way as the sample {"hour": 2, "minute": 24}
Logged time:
{"hour": 1, "minute": 57}
